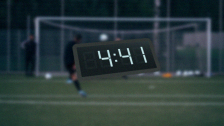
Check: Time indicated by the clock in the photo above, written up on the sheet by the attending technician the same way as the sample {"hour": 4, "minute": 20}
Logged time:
{"hour": 4, "minute": 41}
